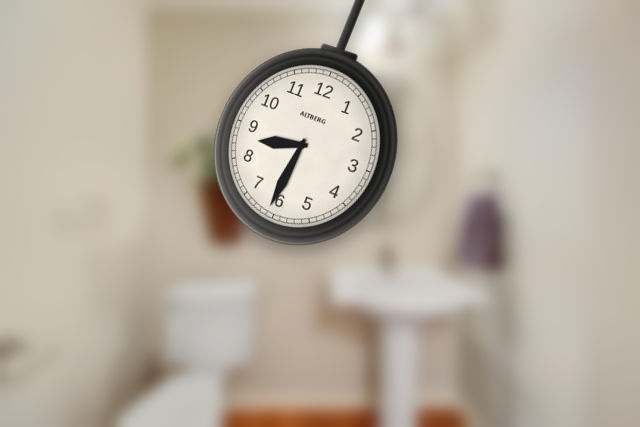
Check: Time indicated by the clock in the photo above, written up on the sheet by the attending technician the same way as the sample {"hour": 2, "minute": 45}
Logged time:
{"hour": 8, "minute": 31}
